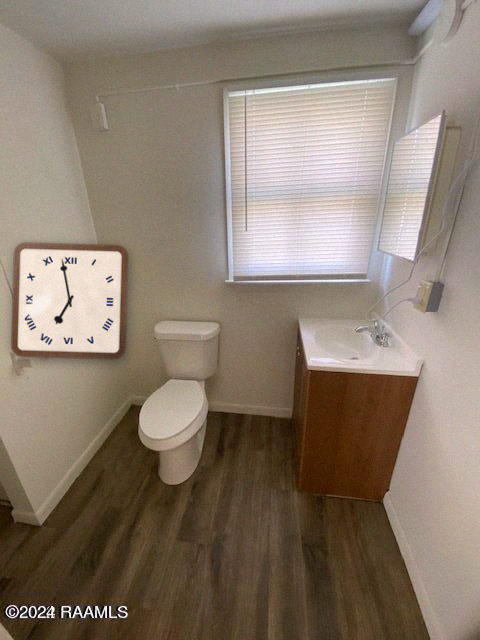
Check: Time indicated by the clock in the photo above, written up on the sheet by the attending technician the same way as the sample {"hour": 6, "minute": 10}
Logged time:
{"hour": 6, "minute": 58}
